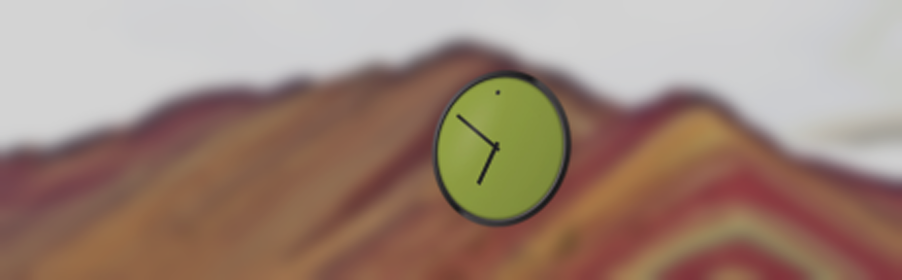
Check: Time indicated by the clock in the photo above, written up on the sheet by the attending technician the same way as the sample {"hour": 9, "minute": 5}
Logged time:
{"hour": 6, "minute": 51}
